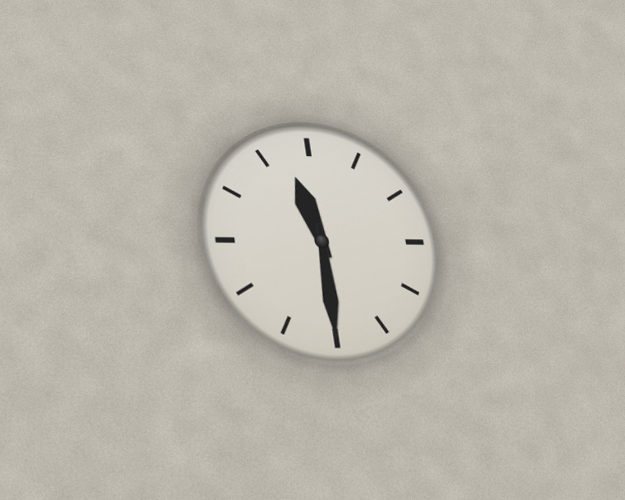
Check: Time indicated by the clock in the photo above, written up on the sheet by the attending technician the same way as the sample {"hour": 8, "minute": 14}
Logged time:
{"hour": 11, "minute": 30}
